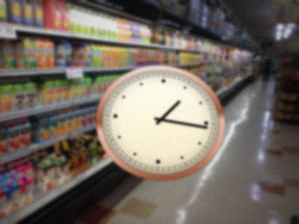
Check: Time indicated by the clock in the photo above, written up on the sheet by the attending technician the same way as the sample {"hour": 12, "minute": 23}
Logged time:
{"hour": 1, "minute": 16}
